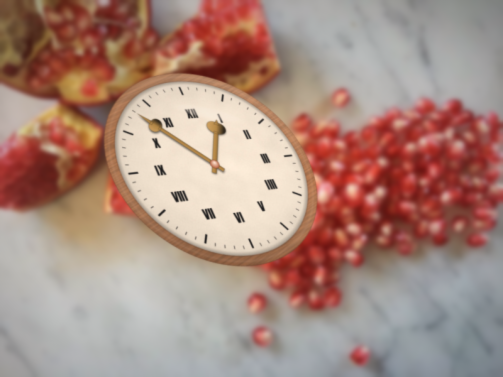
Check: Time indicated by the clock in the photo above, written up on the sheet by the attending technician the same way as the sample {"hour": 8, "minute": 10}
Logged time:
{"hour": 12, "minute": 53}
